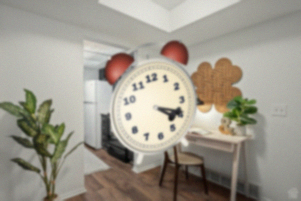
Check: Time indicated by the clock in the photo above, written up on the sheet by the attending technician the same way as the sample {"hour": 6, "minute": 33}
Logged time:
{"hour": 4, "minute": 19}
